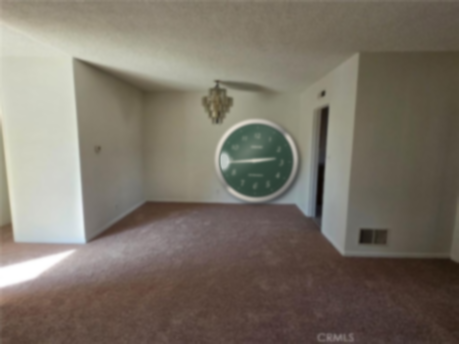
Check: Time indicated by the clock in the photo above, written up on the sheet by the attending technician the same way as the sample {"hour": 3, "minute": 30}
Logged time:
{"hour": 2, "minute": 44}
